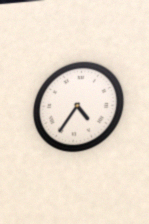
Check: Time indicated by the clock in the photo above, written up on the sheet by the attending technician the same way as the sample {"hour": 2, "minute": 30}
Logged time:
{"hour": 4, "minute": 35}
